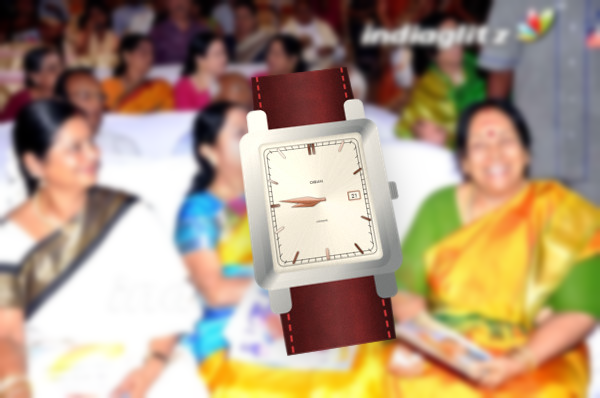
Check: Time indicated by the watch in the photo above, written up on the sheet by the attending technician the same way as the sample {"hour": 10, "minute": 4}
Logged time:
{"hour": 8, "minute": 46}
